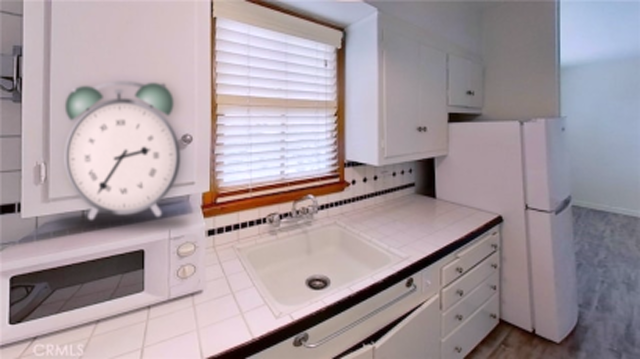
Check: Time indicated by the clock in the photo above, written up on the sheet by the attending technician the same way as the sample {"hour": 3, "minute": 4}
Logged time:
{"hour": 2, "minute": 36}
